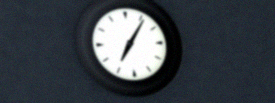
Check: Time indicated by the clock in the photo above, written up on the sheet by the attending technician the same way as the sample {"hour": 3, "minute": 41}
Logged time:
{"hour": 7, "minute": 6}
